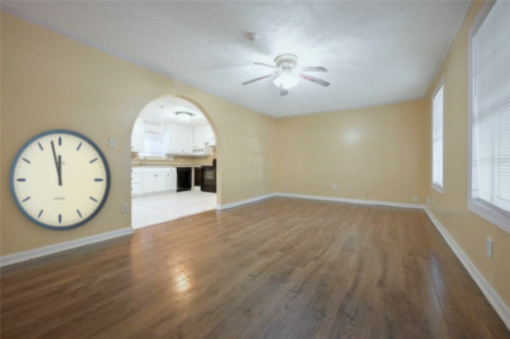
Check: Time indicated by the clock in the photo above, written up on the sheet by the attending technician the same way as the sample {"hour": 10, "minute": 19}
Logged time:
{"hour": 11, "minute": 58}
